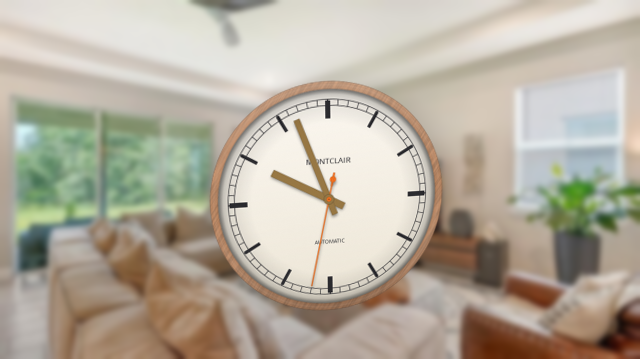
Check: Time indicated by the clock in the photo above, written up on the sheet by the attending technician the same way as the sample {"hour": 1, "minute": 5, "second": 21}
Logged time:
{"hour": 9, "minute": 56, "second": 32}
